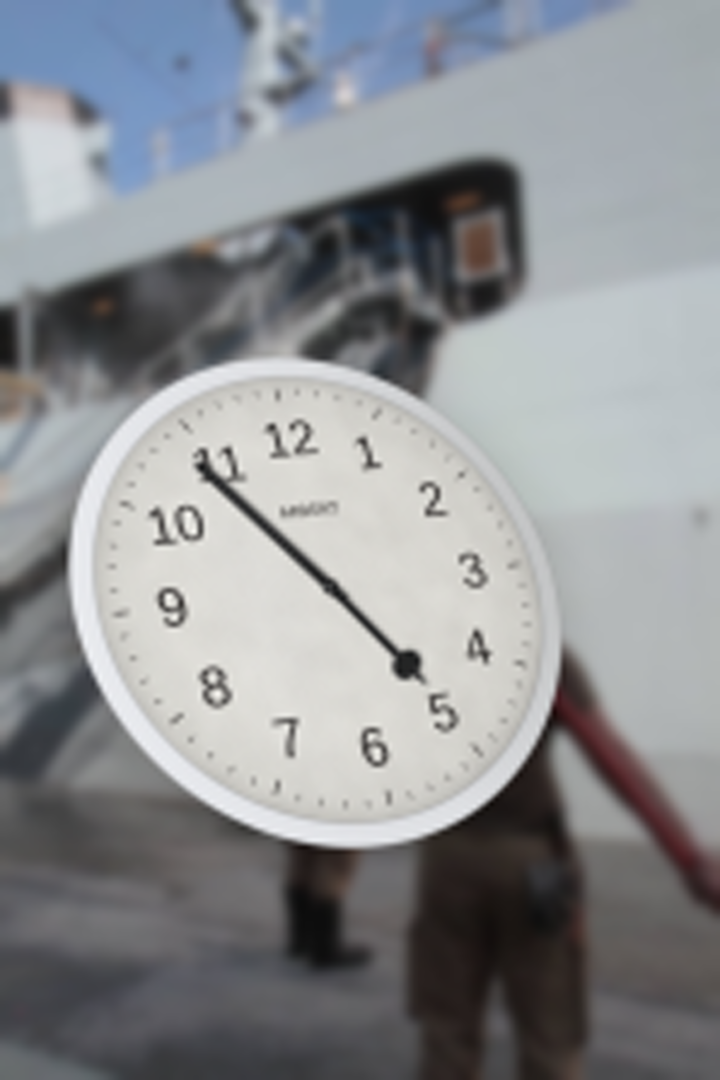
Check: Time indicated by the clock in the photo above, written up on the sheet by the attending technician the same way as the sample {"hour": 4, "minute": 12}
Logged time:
{"hour": 4, "minute": 54}
